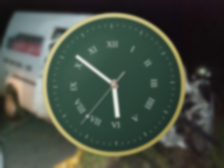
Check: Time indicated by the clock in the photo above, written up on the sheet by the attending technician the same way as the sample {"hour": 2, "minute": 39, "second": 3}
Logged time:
{"hour": 5, "minute": 51, "second": 37}
